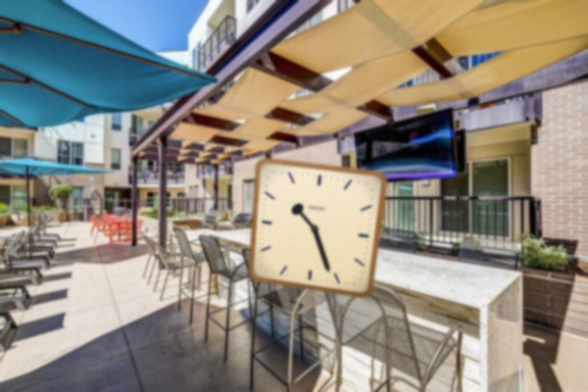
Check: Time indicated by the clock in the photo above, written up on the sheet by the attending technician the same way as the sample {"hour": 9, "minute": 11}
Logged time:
{"hour": 10, "minute": 26}
